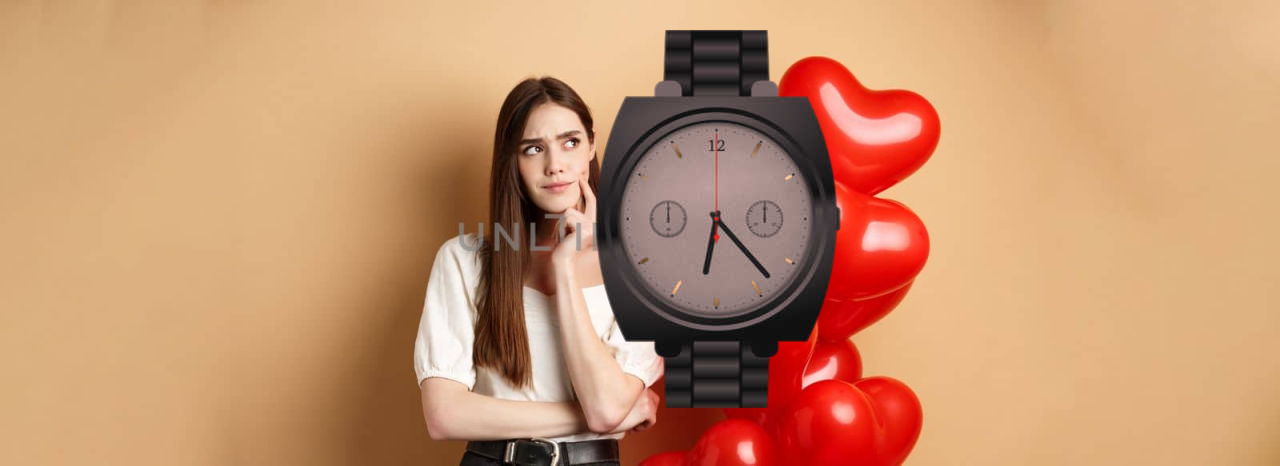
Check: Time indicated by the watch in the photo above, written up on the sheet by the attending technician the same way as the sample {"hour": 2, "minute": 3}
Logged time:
{"hour": 6, "minute": 23}
